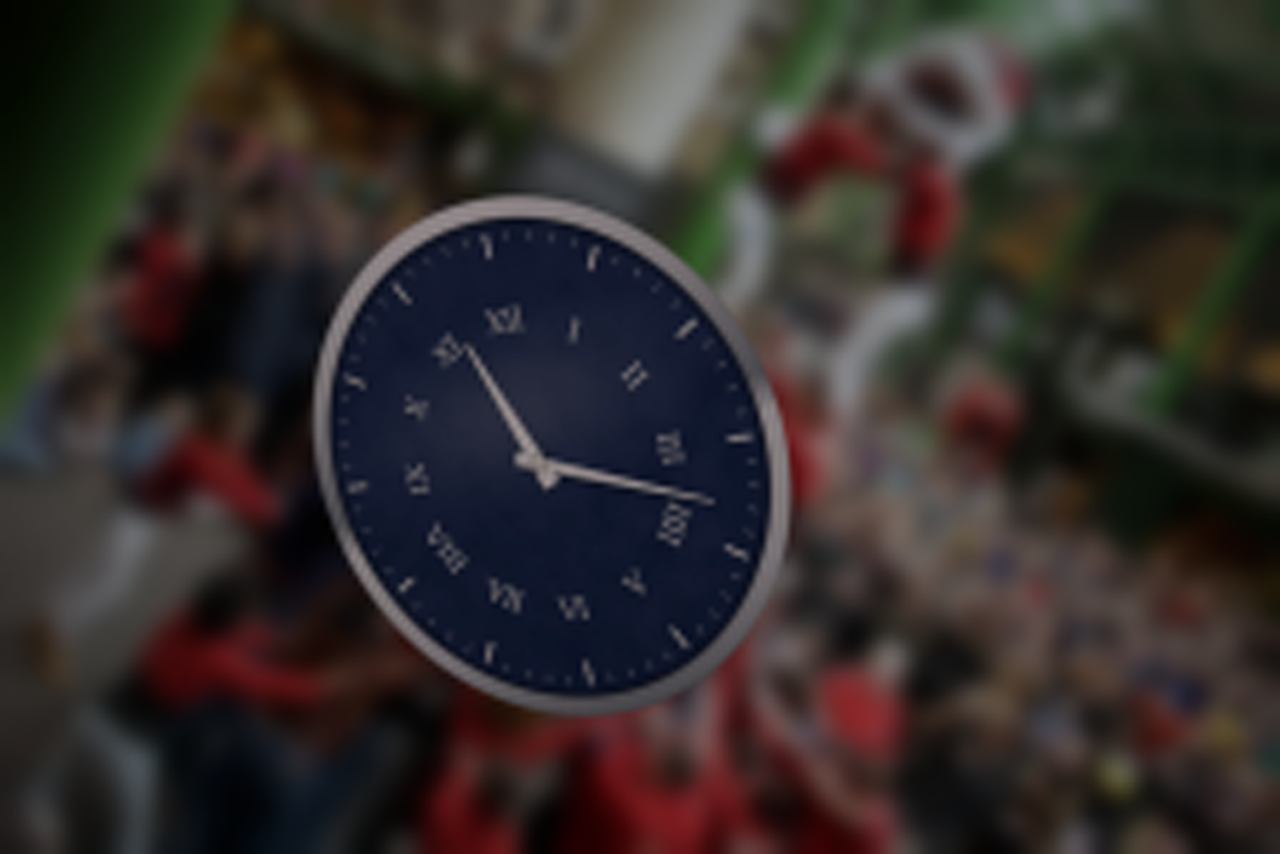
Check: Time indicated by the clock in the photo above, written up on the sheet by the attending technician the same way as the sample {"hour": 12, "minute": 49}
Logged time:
{"hour": 11, "minute": 18}
